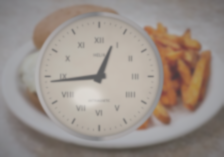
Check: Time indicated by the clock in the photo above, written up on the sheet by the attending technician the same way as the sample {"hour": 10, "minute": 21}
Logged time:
{"hour": 12, "minute": 44}
